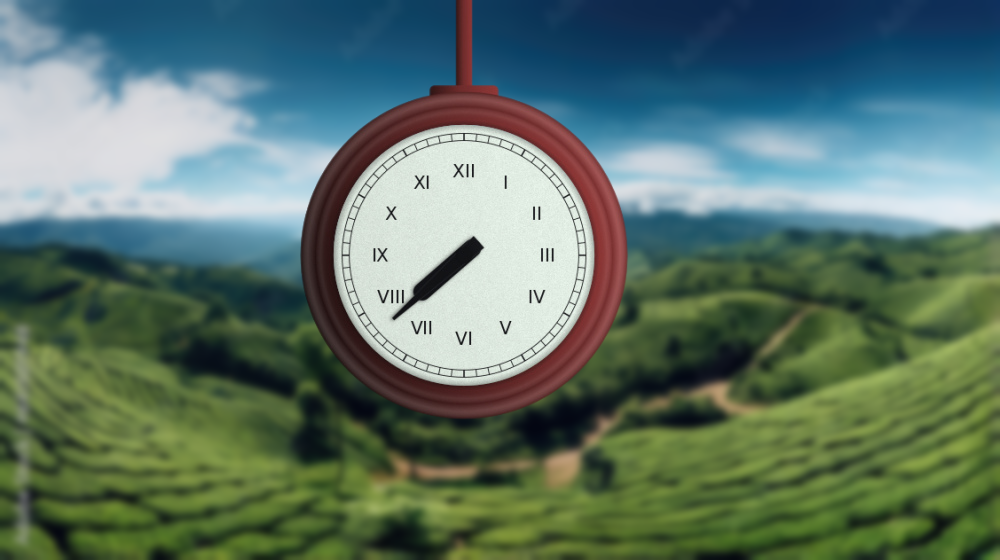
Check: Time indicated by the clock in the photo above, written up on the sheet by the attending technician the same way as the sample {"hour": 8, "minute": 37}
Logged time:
{"hour": 7, "minute": 38}
